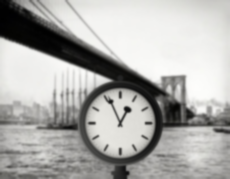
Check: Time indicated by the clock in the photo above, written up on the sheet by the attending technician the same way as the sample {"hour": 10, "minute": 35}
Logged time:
{"hour": 12, "minute": 56}
